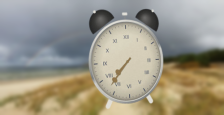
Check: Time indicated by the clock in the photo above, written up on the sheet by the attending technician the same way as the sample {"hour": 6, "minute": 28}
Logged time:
{"hour": 7, "minute": 37}
